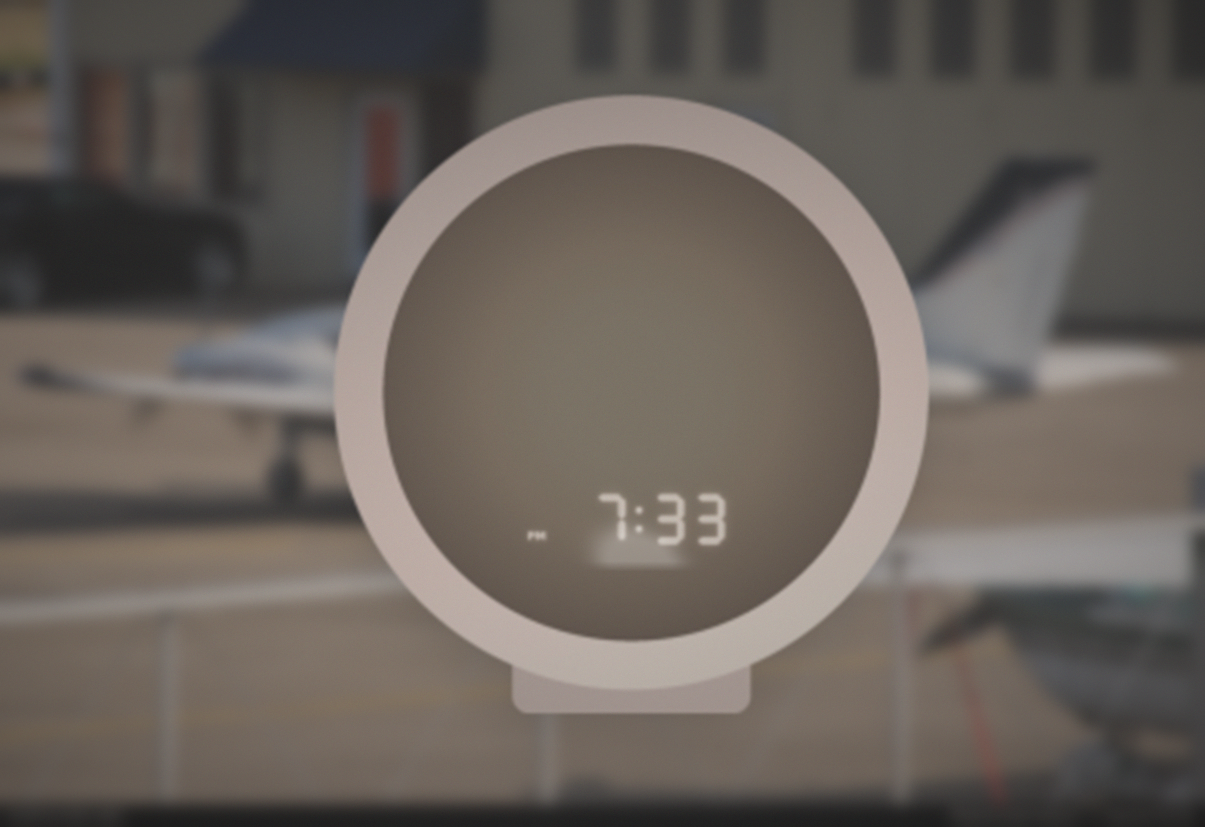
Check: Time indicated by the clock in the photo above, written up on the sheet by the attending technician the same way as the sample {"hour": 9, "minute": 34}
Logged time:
{"hour": 7, "minute": 33}
